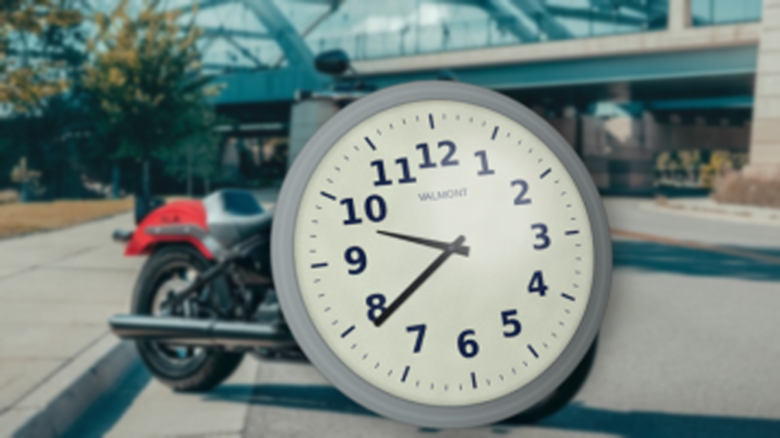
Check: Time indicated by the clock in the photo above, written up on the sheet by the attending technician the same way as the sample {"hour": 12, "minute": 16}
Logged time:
{"hour": 9, "minute": 39}
